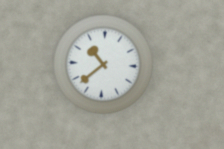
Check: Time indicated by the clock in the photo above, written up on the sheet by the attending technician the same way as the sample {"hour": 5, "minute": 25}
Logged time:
{"hour": 10, "minute": 38}
